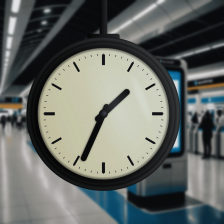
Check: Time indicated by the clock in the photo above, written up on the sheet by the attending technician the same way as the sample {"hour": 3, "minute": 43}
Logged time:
{"hour": 1, "minute": 34}
